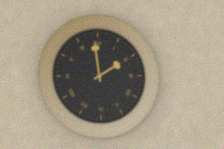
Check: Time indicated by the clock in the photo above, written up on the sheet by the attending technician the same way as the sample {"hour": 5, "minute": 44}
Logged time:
{"hour": 1, "minute": 59}
